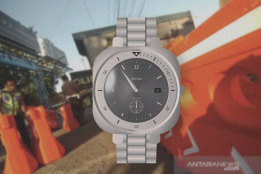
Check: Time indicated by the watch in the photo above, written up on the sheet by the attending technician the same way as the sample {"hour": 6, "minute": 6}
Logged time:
{"hour": 10, "minute": 54}
